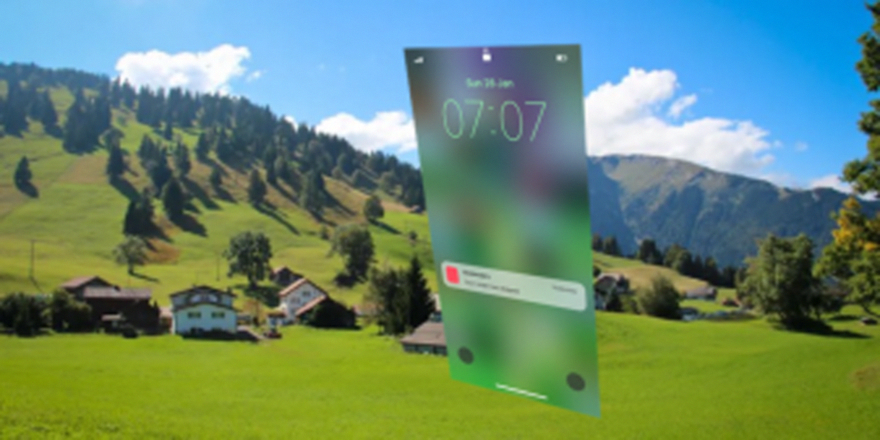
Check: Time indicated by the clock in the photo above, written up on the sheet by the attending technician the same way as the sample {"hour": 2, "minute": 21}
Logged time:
{"hour": 7, "minute": 7}
